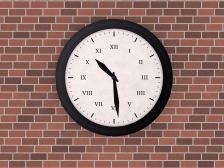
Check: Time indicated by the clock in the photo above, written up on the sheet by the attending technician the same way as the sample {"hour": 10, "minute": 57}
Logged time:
{"hour": 10, "minute": 29}
